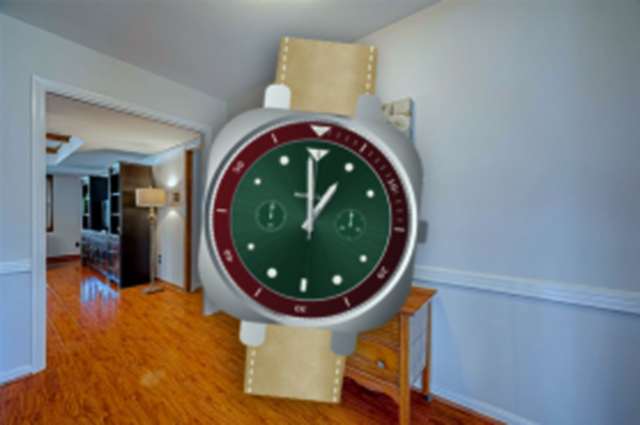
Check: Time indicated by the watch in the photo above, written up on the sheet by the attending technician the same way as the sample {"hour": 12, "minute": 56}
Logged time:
{"hour": 12, "minute": 59}
